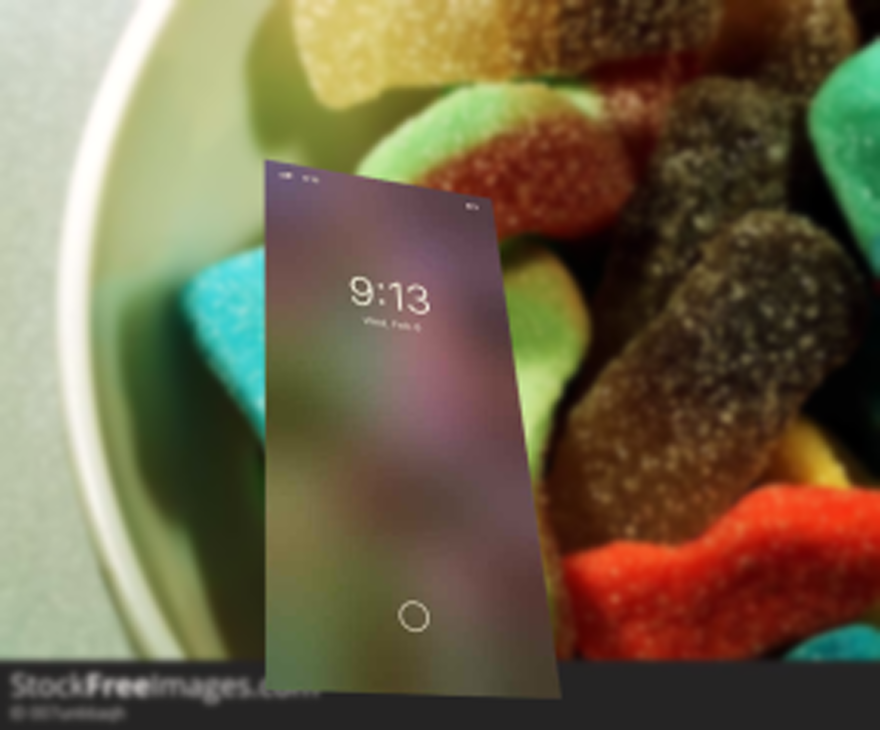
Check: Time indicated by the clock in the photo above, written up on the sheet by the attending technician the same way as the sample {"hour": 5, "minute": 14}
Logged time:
{"hour": 9, "minute": 13}
